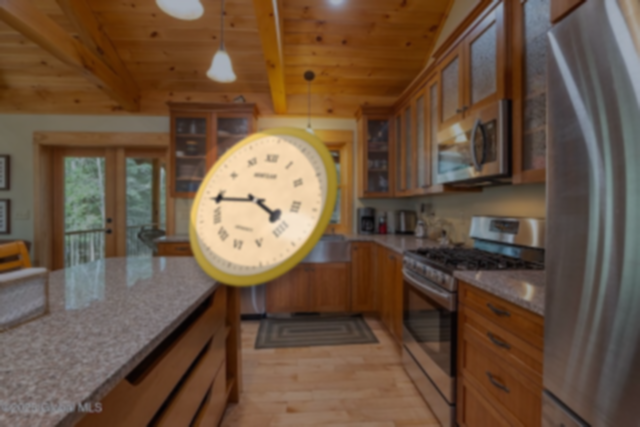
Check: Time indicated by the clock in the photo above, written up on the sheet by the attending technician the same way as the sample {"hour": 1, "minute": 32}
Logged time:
{"hour": 3, "minute": 44}
